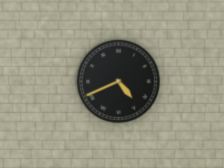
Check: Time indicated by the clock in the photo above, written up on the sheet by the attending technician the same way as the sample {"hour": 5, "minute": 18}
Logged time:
{"hour": 4, "minute": 41}
